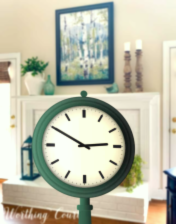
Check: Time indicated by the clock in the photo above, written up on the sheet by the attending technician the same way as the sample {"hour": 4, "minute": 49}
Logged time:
{"hour": 2, "minute": 50}
